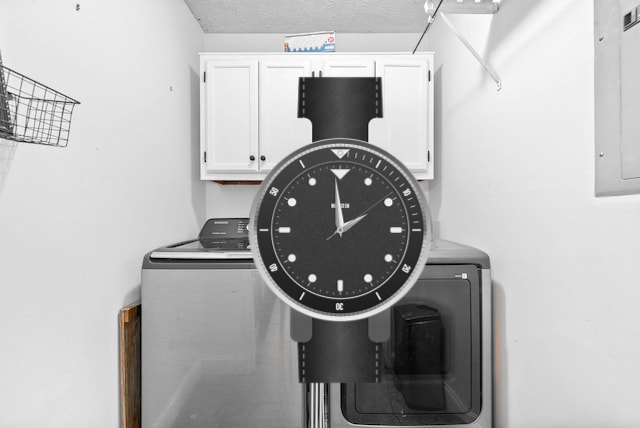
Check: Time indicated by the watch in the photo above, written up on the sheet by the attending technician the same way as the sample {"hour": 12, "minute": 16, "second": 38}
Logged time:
{"hour": 1, "minute": 59, "second": 9}
